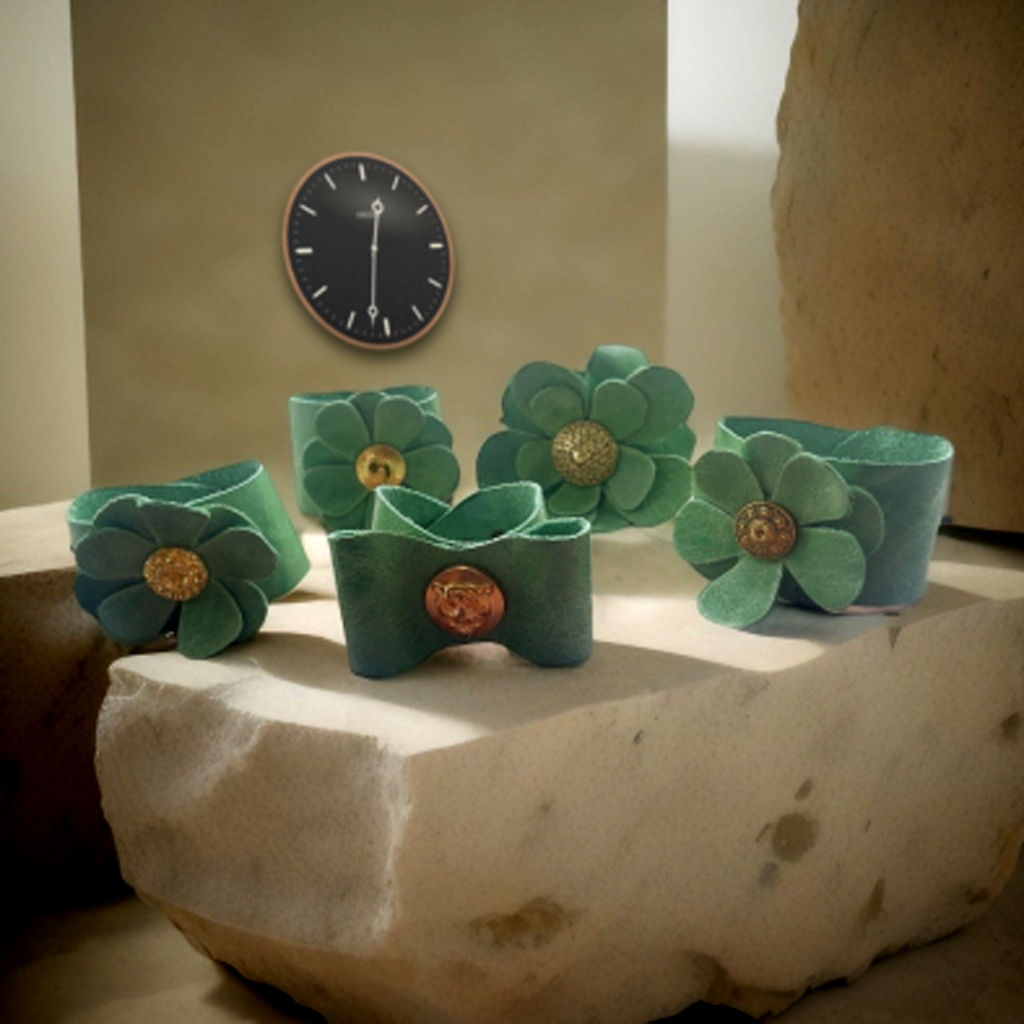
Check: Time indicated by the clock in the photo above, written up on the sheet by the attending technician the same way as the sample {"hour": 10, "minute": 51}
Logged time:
{"hour": 12, "minute": 32}
